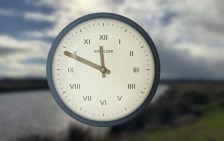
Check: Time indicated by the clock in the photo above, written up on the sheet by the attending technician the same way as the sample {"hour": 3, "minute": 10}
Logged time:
{"hour": 11, "minute": 49}
